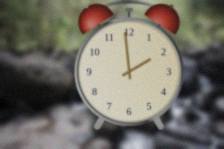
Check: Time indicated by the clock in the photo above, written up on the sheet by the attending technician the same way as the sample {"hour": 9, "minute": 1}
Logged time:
{"hour": 1, "minute": 59}
